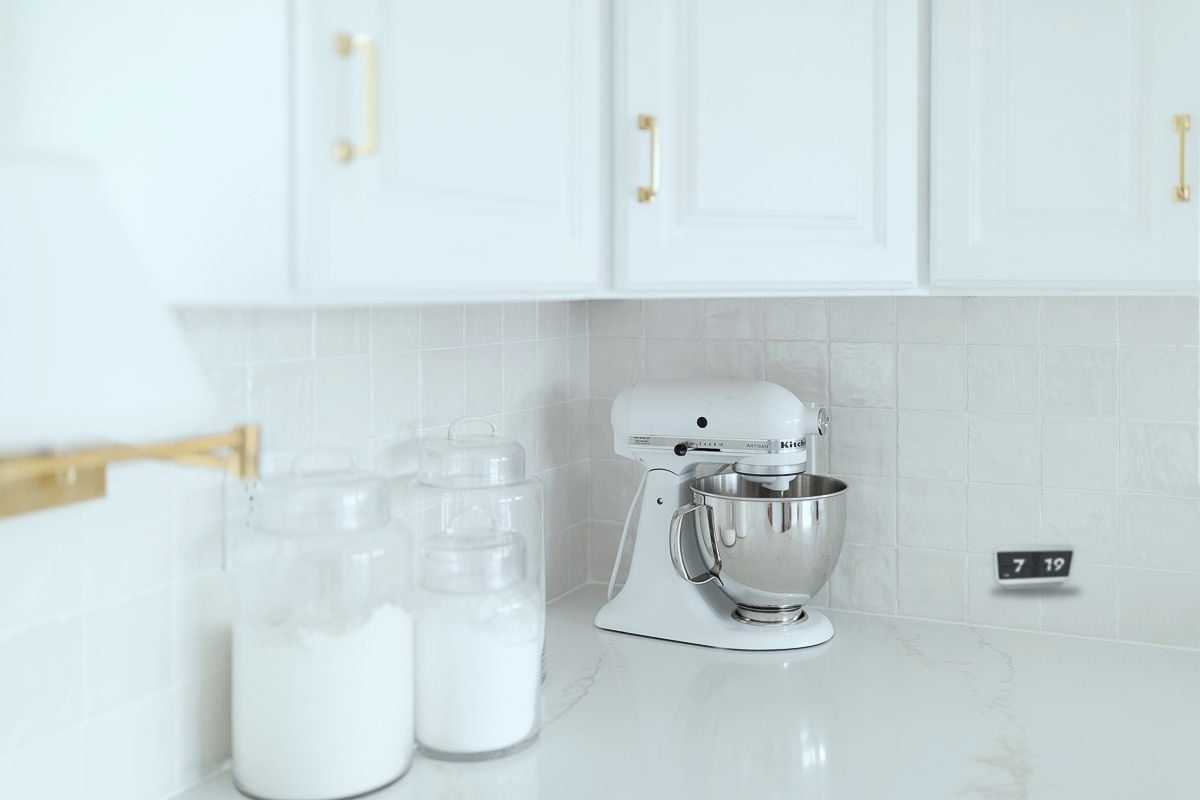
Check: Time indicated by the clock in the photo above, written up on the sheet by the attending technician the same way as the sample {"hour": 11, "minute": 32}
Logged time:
{"hour": 7, "minute": 19}
